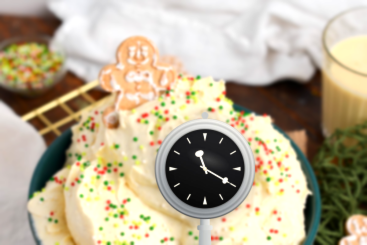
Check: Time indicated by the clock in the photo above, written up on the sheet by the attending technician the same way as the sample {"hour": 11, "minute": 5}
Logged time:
{"hour": 11, "minute": 20}
